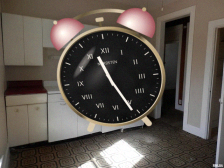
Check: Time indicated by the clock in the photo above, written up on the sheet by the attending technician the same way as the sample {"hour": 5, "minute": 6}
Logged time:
{"hour": 11, "minute": 26}
